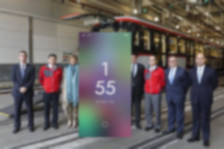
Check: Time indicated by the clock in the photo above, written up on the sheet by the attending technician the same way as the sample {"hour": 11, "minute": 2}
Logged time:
{"hour": 1, "minute": 55}
